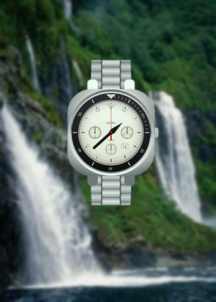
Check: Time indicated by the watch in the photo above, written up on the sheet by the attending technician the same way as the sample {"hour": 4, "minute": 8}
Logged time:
{"hour": 1, "minute": 38}
